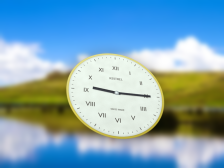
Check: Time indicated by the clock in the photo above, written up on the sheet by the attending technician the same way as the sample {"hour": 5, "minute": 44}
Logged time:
{"hour": 9, "minute": 15}
